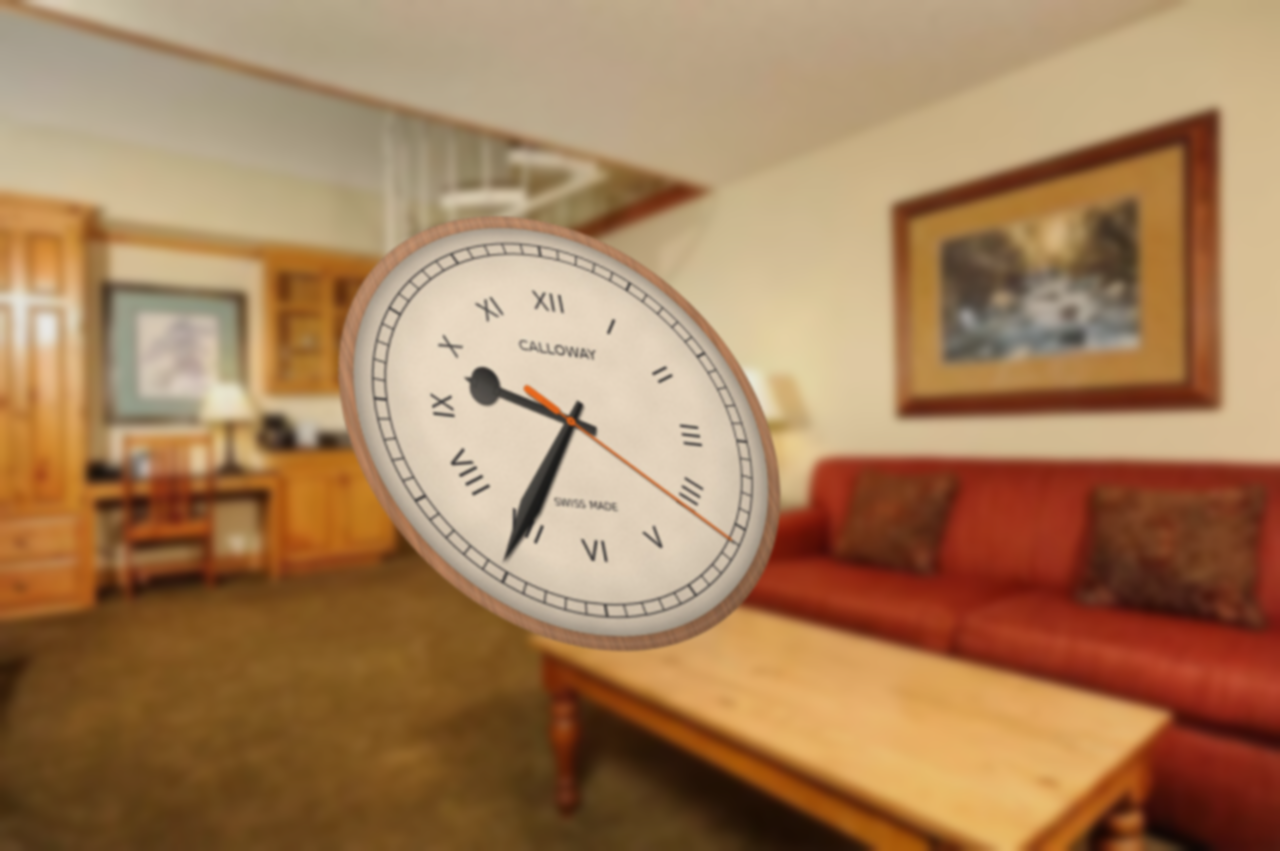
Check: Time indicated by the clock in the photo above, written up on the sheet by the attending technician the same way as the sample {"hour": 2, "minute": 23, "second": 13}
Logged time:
{"hour": 9, "minute": 35, "second": 21}
